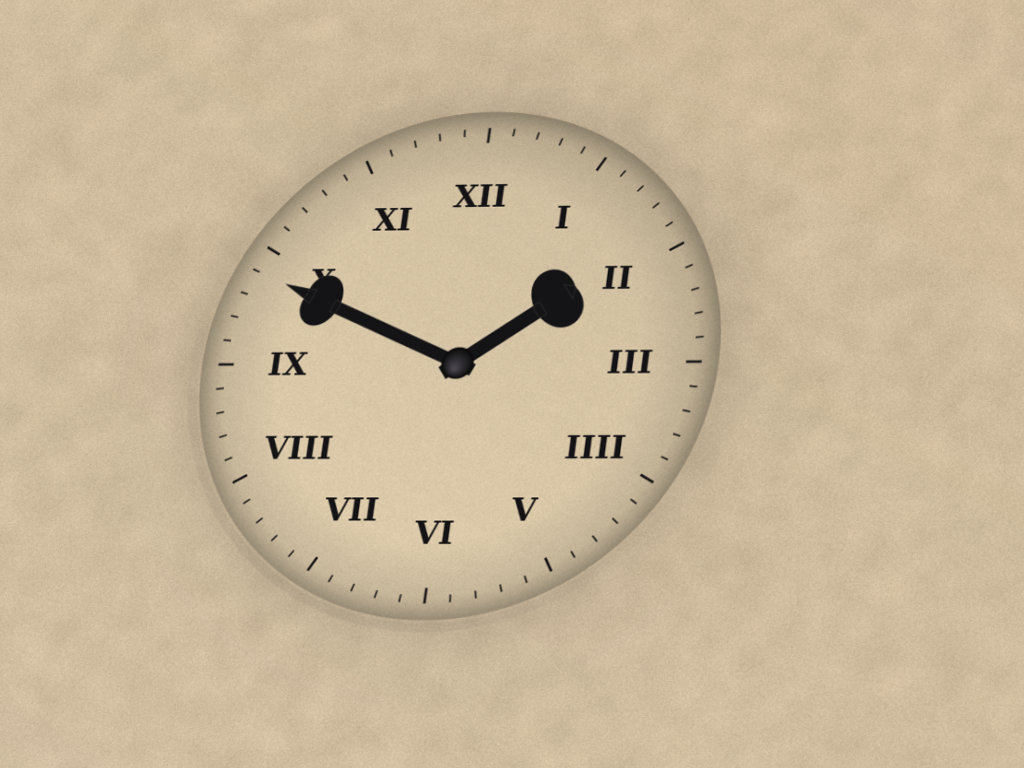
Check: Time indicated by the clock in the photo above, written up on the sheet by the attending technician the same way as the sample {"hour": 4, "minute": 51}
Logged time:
{"hour": 1, "minute": 49}
